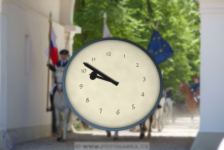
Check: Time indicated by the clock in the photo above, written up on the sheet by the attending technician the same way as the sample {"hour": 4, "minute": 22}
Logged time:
{"hour": 9, "minute": 52}
